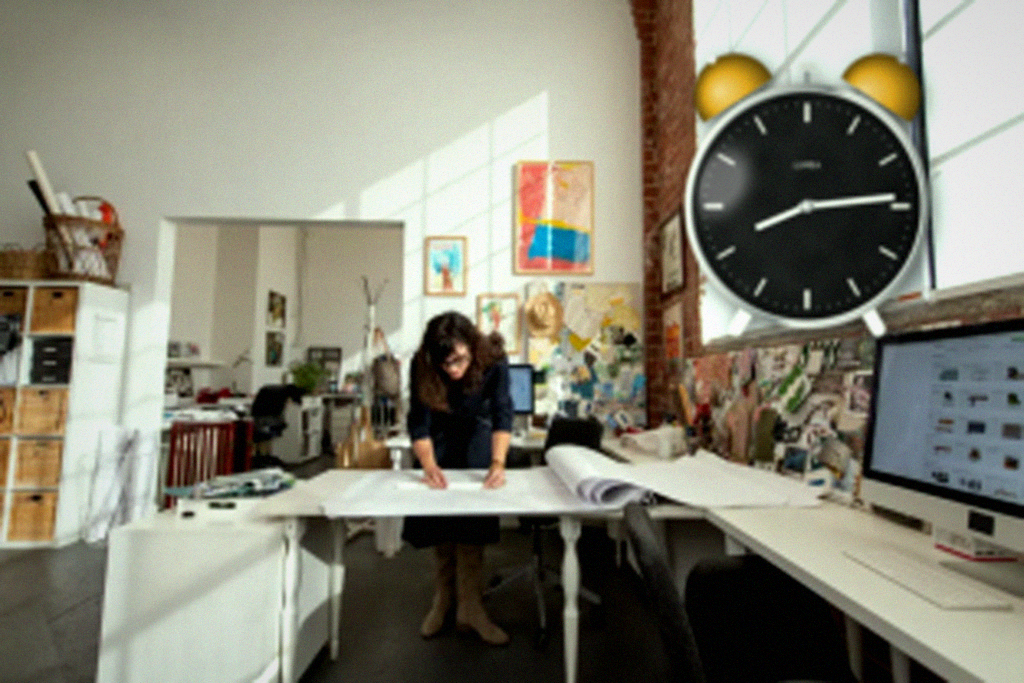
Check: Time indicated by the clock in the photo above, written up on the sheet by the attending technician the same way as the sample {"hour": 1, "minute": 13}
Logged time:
{"hour": 8, "minute": 14}
